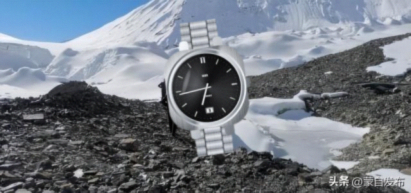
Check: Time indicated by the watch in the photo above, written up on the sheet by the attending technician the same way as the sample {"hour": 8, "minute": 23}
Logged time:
{"hour": 6, "minute": 44}
